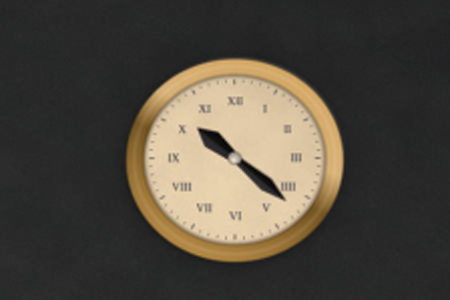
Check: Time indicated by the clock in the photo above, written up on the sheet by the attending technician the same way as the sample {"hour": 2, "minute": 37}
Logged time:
{"hour": 10, "minute": 22}
